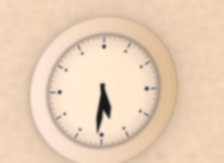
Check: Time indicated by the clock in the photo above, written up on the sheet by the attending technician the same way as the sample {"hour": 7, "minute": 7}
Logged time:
{"hour": 5, "minute": 31}
